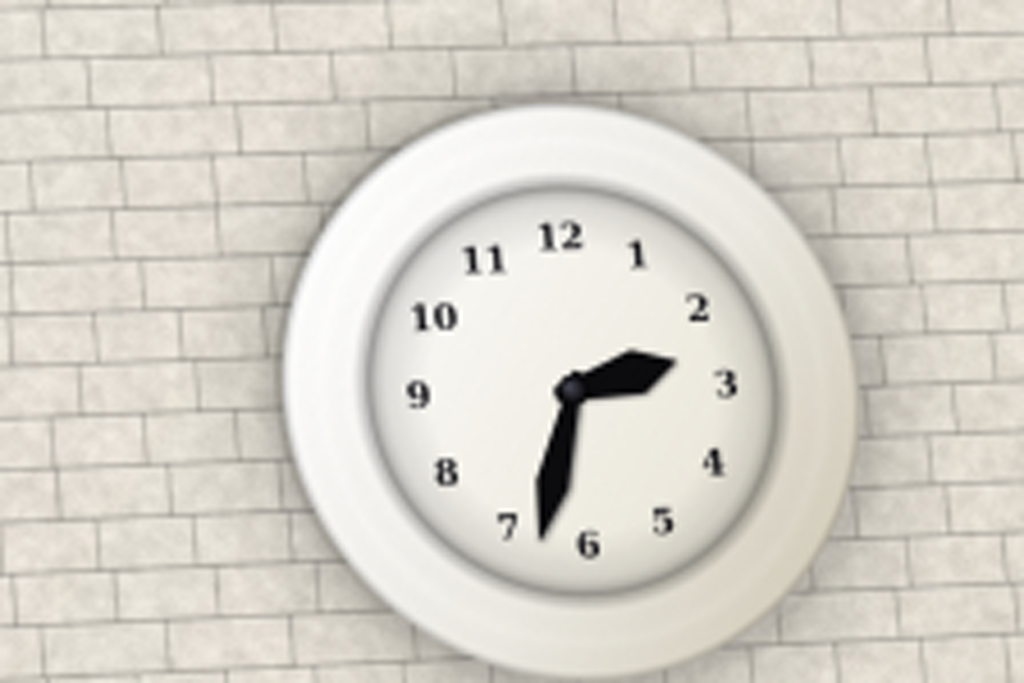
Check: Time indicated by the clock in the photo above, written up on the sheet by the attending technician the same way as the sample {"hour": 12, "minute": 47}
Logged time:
{"hour": 2, "minute": 33}
